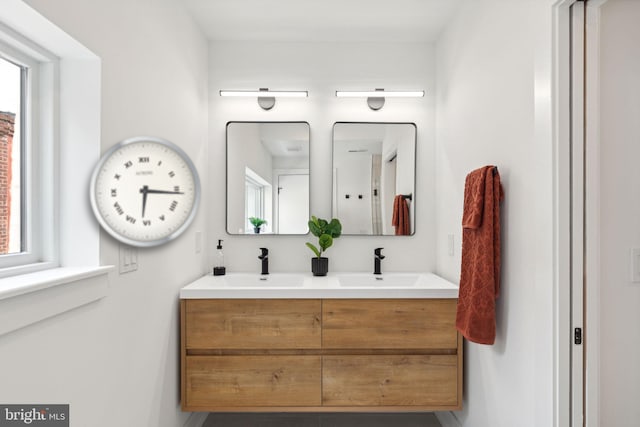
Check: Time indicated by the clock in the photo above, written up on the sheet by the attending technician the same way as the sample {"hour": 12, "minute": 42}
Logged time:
{"hour": 6, "minute": 16}
